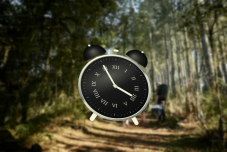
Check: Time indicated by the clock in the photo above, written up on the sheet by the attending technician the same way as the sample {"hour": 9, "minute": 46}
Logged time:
{"hour": 3, "minute": 55}
